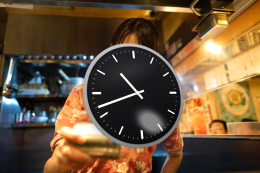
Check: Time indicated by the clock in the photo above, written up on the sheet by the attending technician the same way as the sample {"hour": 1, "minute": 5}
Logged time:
{"hour": 10, "minute": 42}
